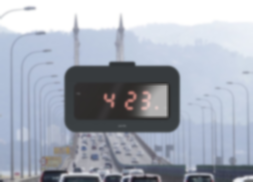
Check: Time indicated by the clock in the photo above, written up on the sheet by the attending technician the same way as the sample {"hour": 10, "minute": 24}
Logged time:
{"hour": 4, "minute": 23}
